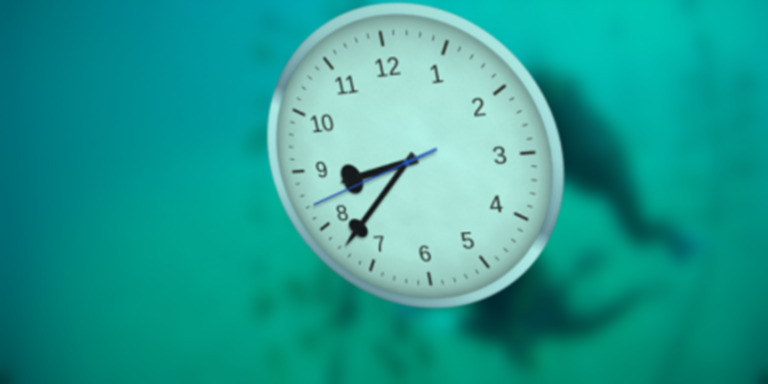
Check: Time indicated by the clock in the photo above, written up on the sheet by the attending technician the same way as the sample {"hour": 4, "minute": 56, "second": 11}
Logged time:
{"hour": 8, "minute": 37, "second": 42}
